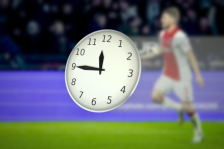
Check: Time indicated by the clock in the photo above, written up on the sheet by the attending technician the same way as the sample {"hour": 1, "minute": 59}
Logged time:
{"hour": 11, "minute": 45}
